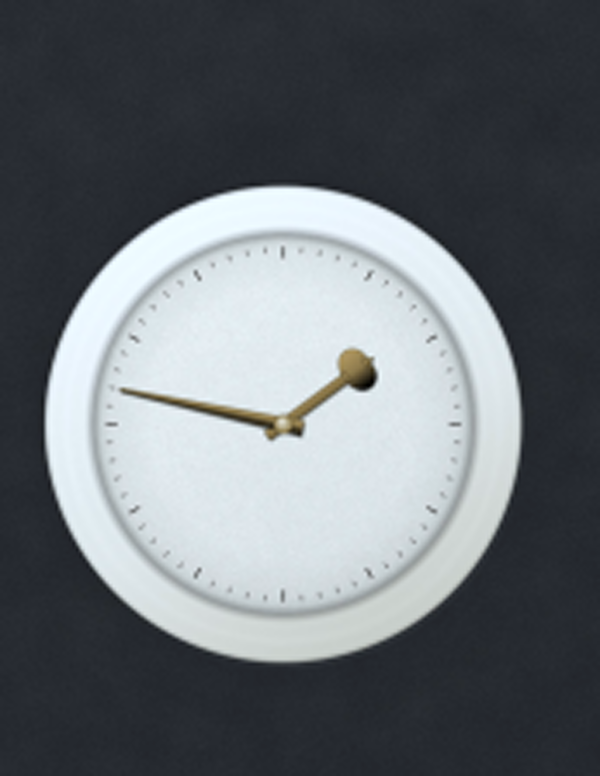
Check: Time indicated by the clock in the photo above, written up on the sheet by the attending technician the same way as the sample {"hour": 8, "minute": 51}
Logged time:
{"hour": 1, "minute": 47}
